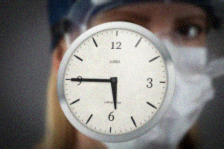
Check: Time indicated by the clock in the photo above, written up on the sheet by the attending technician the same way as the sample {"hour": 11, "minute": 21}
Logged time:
{"hour": 5, "minute": 45}
